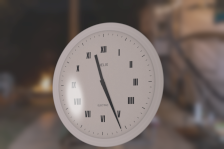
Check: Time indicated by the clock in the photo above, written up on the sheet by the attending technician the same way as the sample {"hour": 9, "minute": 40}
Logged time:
{"hour": 11, "minute": 26}
